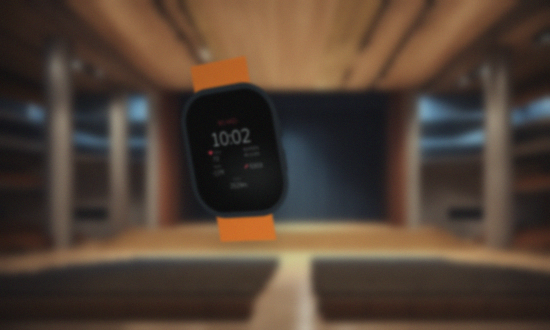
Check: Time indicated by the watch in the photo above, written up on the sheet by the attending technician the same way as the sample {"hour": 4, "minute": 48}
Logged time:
{"hour": 10, "minute": 2}
